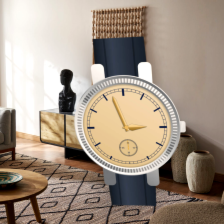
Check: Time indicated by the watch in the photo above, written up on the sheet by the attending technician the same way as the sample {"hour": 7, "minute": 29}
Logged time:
{"hour": 2, "minute": 57}
